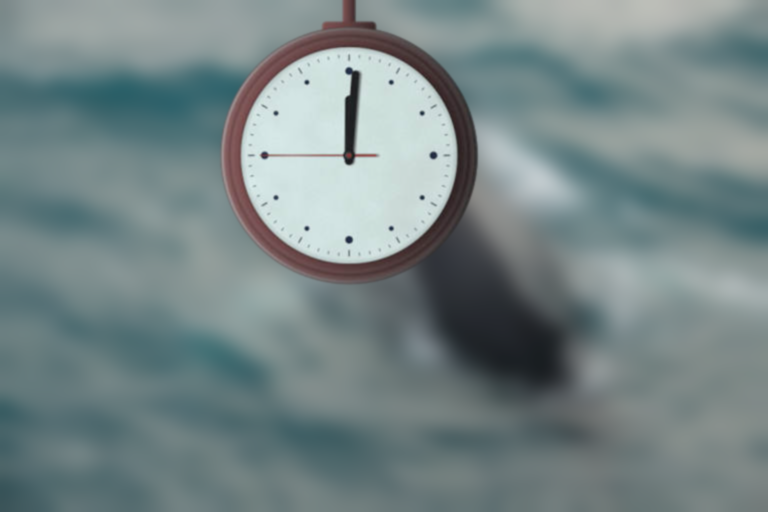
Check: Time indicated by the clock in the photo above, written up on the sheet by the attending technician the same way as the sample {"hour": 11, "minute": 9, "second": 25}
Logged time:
{"hour": 12, "minute": 0, "second": 45}
